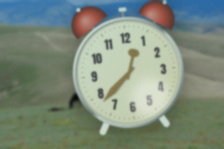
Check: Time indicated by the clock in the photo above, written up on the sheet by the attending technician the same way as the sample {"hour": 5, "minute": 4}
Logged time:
{"hour": 12, "minute": 38}
